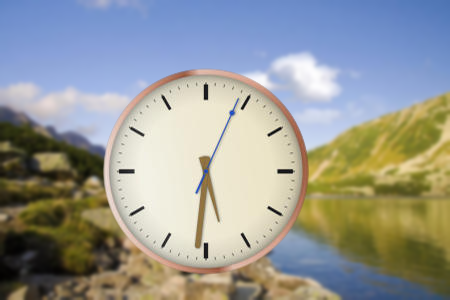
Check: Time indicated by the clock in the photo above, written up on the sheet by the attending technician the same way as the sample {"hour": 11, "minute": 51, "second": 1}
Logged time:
{"hour": 5, "minute": 31, "second": 4}
